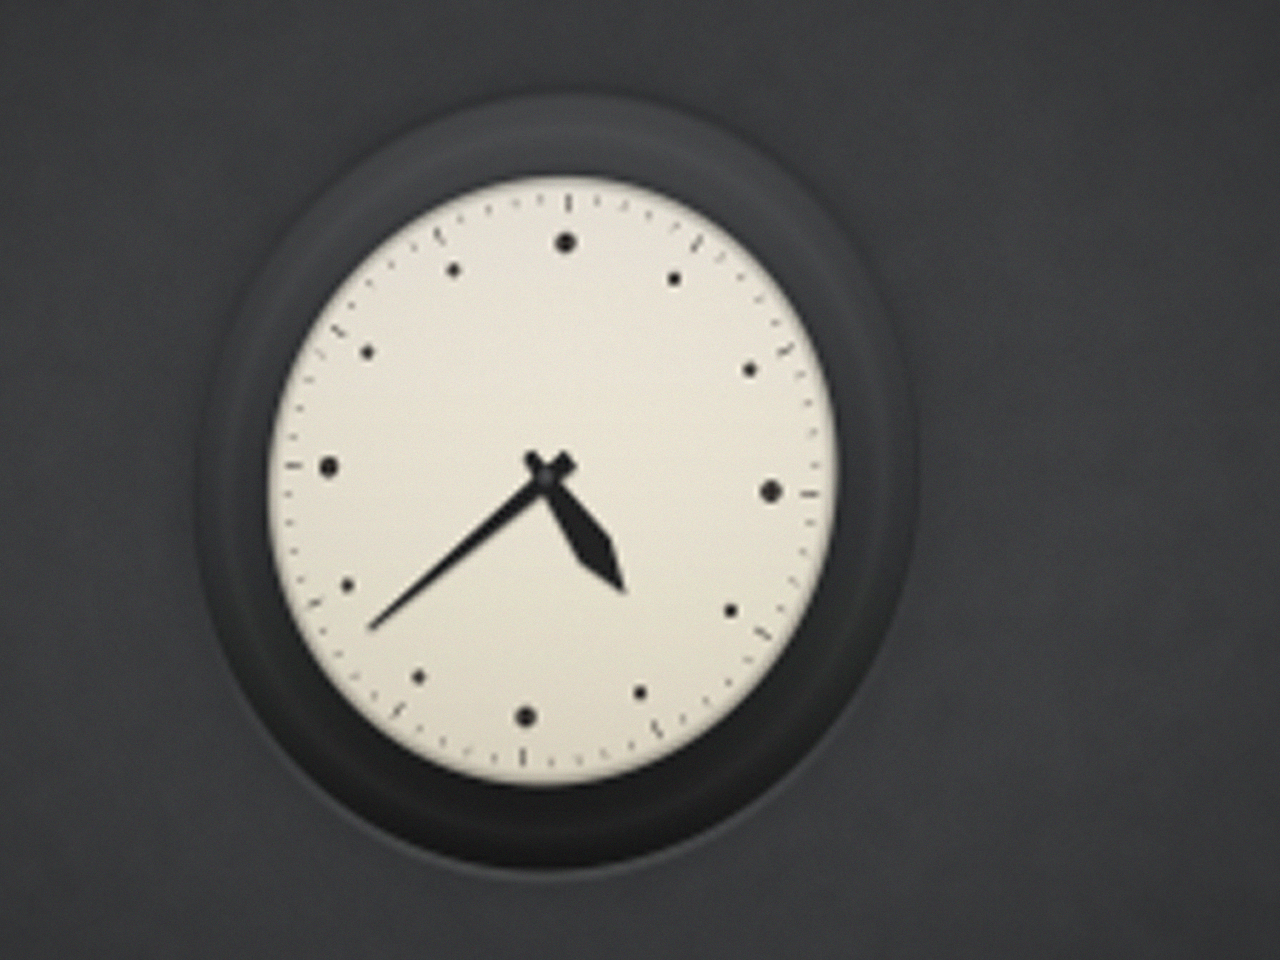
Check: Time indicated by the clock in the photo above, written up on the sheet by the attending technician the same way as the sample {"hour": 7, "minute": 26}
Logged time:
{"hour": 4, "minute": 38}
